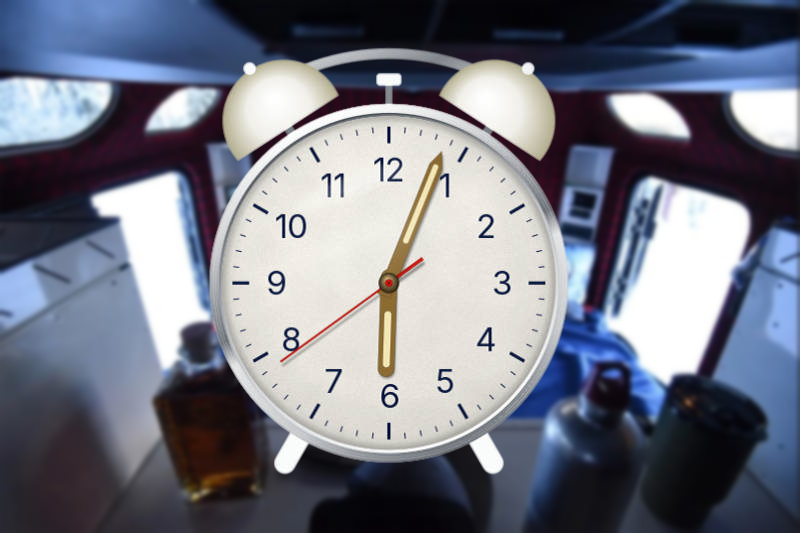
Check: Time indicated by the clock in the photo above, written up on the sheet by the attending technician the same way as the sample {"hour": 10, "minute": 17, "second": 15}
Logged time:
{"hour": 6, "minute": 3, "second": 39}
